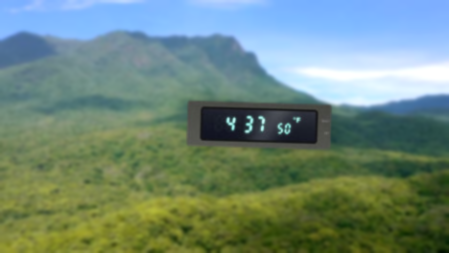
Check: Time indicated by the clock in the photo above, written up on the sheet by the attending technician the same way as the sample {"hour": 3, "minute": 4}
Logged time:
{"hour": 4, "minute": 37}
